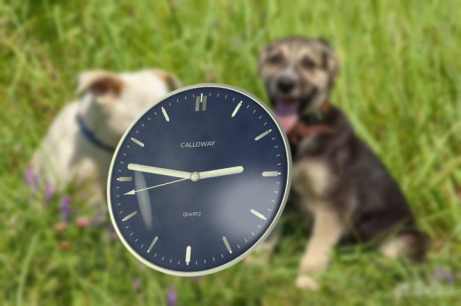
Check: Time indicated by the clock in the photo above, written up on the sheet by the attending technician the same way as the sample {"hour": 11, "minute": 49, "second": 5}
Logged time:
{"hour": 2, "minute": 46, "second": 43}
